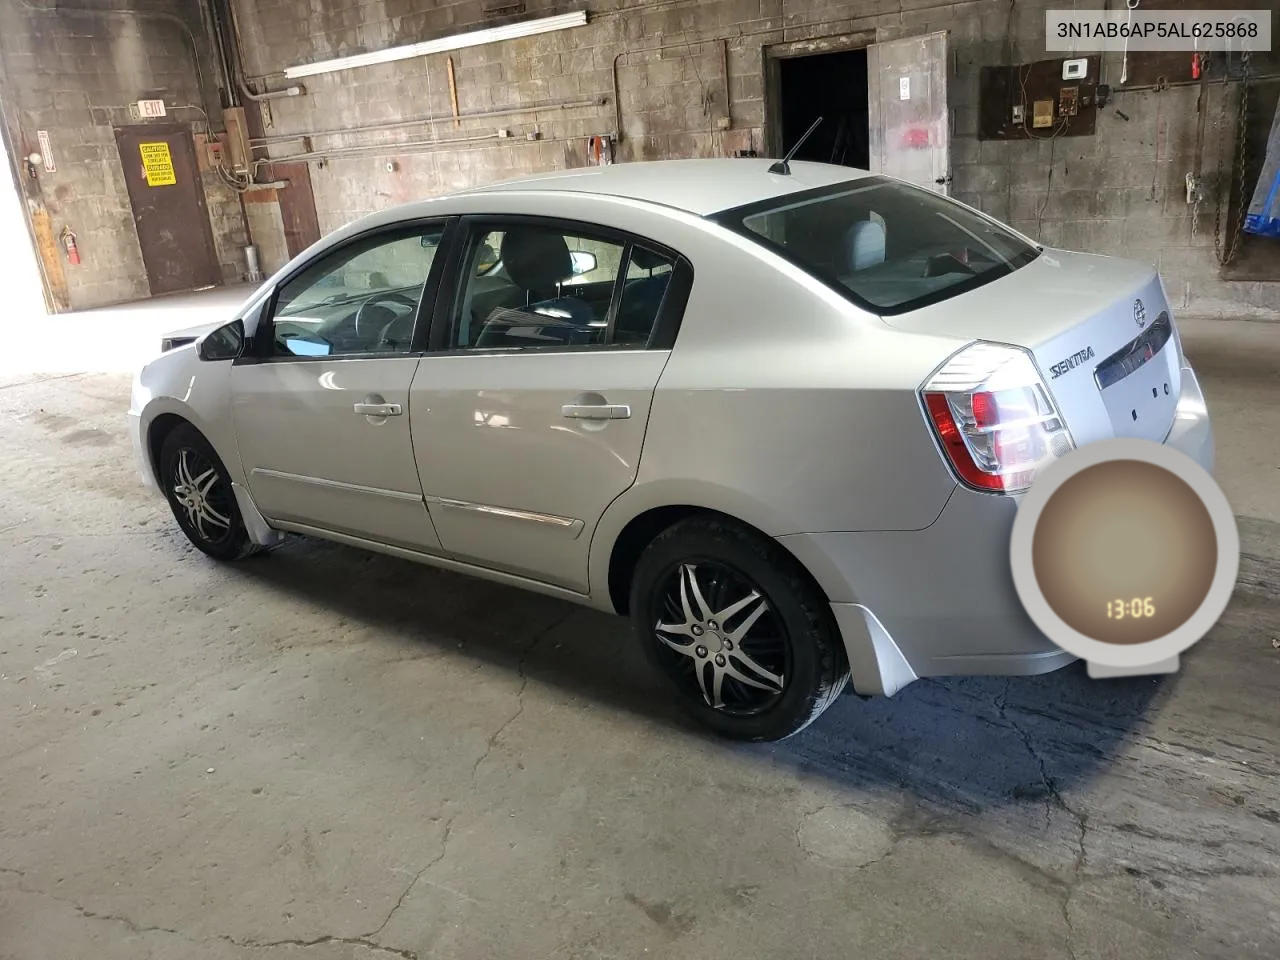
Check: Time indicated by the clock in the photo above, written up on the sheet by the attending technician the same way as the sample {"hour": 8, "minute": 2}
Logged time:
{"hour": 13, "minute": 6}
